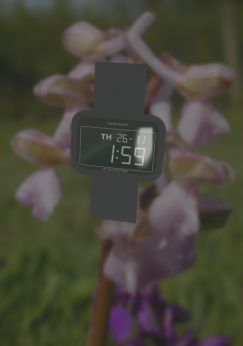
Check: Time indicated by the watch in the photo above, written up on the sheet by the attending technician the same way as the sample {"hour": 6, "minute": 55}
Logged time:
{"hour": 1, "minute": 59}
